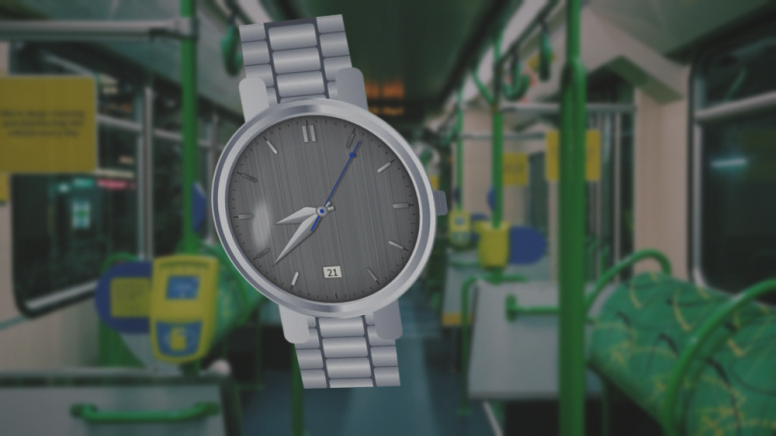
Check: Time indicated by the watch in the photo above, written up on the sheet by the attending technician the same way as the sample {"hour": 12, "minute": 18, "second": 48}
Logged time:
{"hour": 8, "minute": 38, "second": 6}
